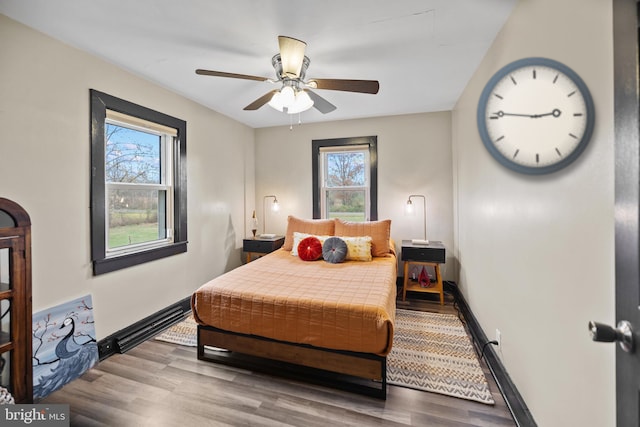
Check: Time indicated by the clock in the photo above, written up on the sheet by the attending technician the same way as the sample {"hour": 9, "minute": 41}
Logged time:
{"hour": 2, "minute": 46}
